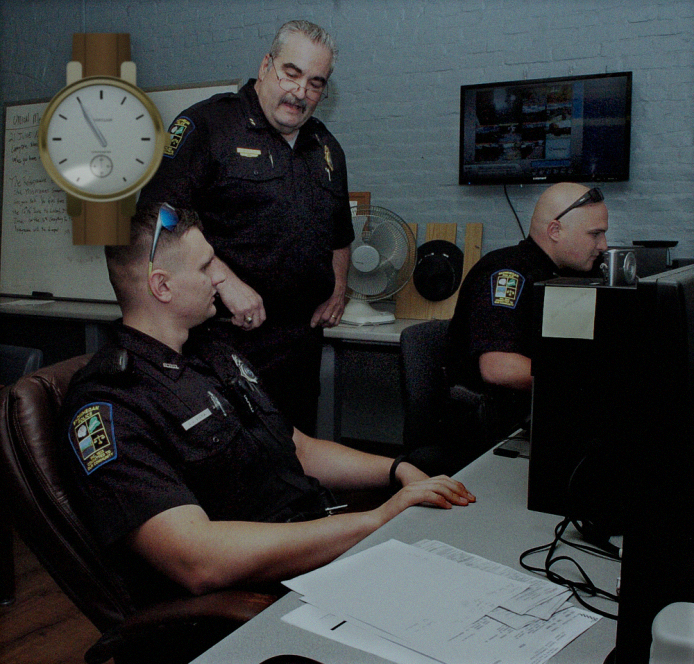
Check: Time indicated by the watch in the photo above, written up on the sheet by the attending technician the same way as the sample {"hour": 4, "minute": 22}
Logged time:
{"hour": 10, "minute": 55}
